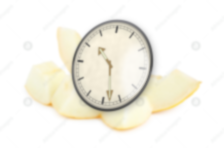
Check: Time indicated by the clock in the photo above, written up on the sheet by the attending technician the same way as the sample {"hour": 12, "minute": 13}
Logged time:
{"hour": 10, "minute": 28}
